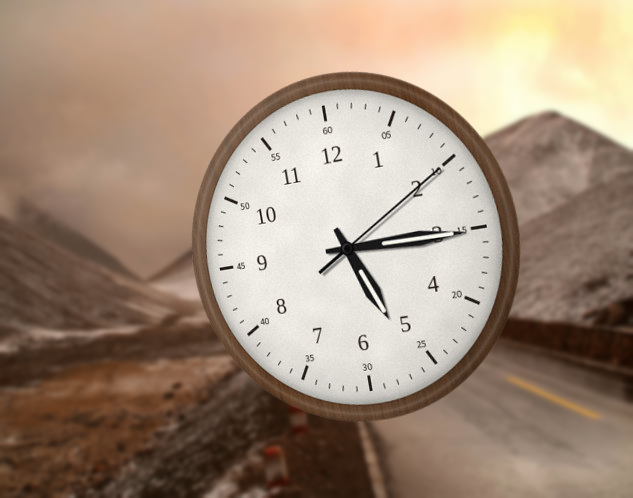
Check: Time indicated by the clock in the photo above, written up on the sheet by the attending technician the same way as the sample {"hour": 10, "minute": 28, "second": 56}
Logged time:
{"hour": 5, "minute": 15, "second": 10}
